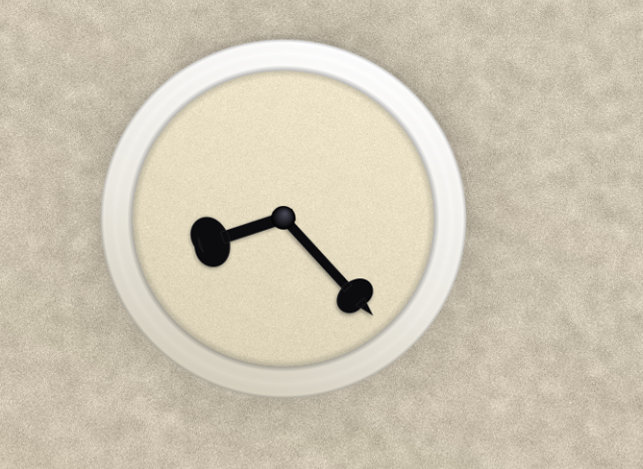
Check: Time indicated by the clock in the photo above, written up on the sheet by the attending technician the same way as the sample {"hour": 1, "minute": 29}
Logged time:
{"hour": 8, "minute": 23}
